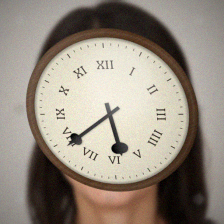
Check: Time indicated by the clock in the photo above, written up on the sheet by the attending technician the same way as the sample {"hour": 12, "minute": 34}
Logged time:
{"hour": 5, "minute": 39}
